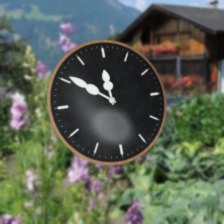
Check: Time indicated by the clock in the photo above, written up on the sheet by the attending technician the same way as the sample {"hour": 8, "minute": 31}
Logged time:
{"hour": 11, "minute": 51}
